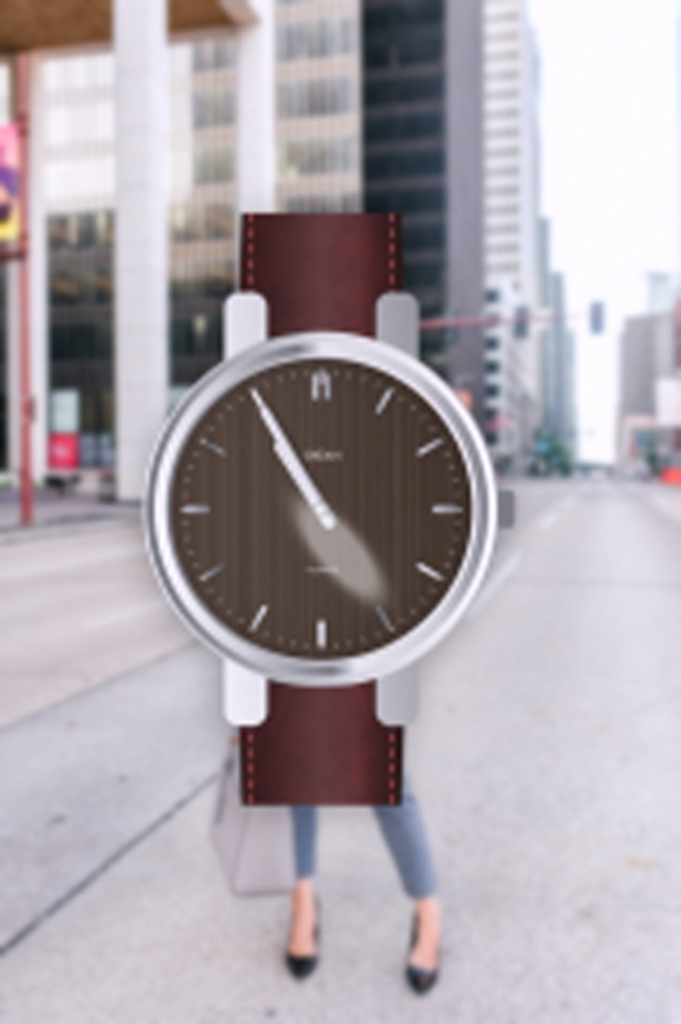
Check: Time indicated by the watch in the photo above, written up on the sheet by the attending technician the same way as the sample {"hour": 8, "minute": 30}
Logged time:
{"hour": 10, "minute": 55}
